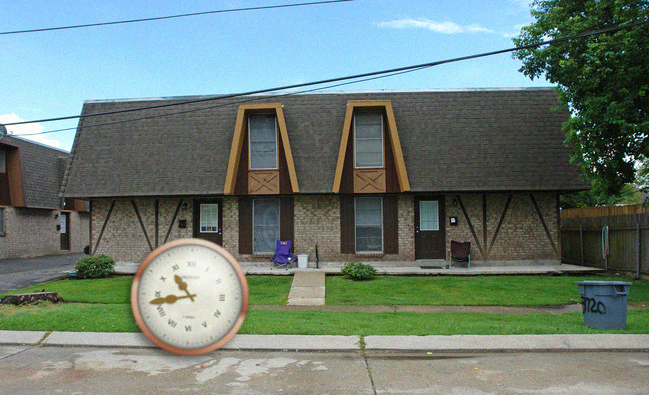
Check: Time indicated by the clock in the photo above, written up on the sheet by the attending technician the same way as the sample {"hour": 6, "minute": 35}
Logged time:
{"hour": 10, "minute": 43}
